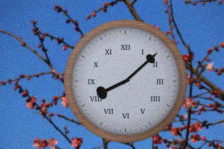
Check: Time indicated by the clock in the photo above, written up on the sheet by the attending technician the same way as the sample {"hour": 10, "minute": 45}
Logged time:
{"hour": 8, "minute": 8}
